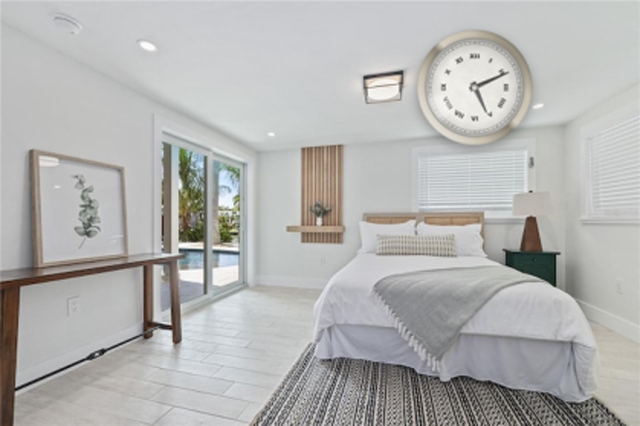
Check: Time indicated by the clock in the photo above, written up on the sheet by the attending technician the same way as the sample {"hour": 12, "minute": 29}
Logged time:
{"hour": 5, "minute": 11}
